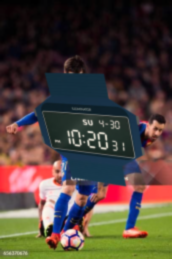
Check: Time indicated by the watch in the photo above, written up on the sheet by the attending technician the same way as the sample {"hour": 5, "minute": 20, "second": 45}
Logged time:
{"hour": 10, "minute": 20, "second": 31}
